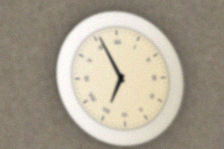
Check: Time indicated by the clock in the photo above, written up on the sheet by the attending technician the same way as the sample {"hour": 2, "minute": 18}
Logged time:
{"hour": 6, "minute": 56}
